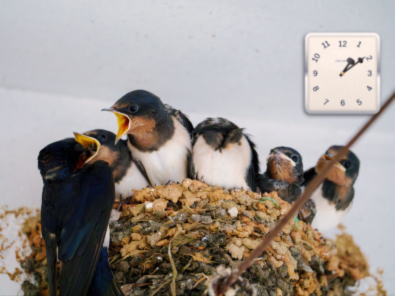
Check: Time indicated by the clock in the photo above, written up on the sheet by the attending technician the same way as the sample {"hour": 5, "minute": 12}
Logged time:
{"hour": 1, "minute": 9}
